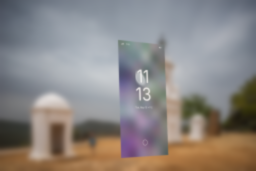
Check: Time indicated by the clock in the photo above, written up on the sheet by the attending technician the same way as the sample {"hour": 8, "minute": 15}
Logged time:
{"hour": 11, "minute": 13}
